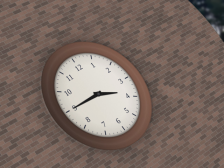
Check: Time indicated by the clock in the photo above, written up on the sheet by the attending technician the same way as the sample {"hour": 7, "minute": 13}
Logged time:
{"hour": 3, "minute": 45}
